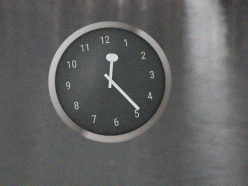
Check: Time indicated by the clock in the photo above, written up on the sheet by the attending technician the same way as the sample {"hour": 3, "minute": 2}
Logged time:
{"hour": 12, "minute": 24}
